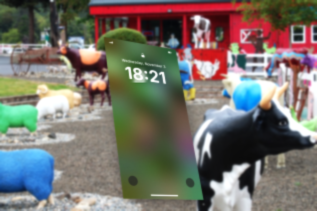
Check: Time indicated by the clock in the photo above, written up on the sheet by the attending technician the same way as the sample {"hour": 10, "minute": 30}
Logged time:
{"hour": 18, "minute": 21}
